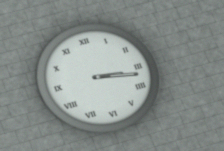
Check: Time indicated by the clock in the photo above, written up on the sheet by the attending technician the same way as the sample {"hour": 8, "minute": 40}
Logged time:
{"hour": 3, "minute": 17}
